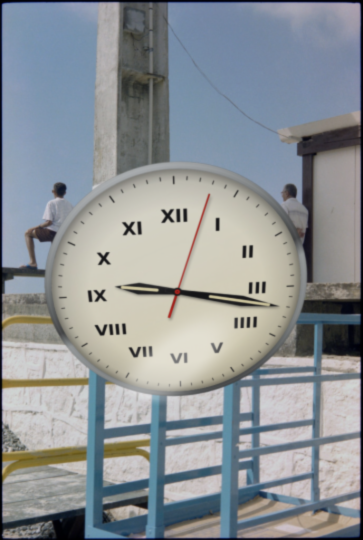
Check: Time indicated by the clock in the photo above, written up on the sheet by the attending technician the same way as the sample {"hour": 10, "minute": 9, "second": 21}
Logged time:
{"hour": 9, "minute": 17, "second": 3}
